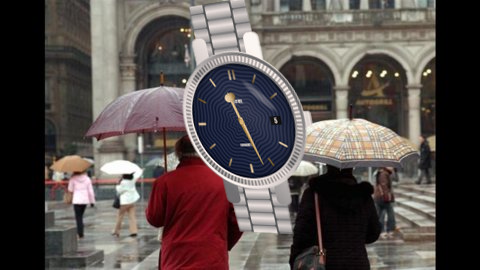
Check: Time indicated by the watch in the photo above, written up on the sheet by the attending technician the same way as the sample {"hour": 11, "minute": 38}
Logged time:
{"hour": 11, "minute": 27}
